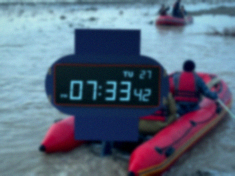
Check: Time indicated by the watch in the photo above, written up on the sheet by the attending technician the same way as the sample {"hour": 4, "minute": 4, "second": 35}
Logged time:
{"hour": 7, "minute": 33, "second": 42}
